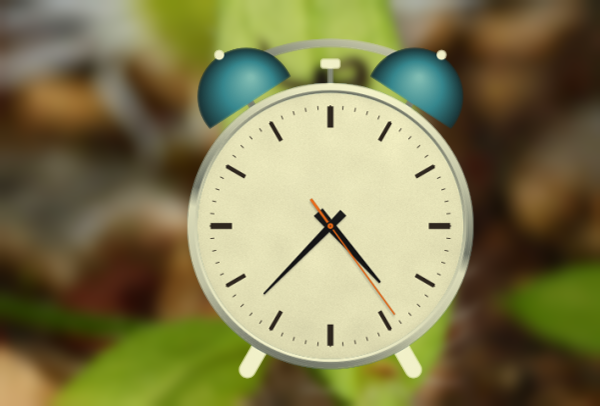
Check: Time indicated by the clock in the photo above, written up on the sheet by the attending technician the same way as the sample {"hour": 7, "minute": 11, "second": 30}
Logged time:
{"hour": 4, "minute": 37, "second": 24}
